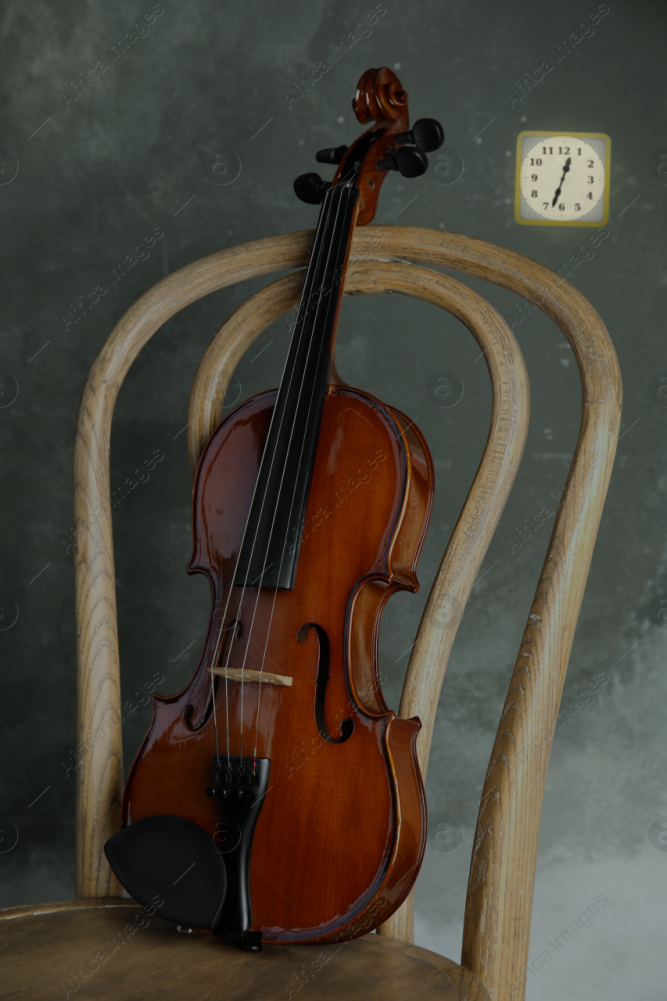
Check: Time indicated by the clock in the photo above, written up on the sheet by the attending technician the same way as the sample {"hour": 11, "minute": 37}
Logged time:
{"hour": 12, "minute": 33}
